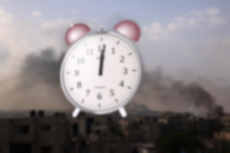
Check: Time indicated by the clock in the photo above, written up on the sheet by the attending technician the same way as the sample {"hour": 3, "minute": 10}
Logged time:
{"hour": 12, "minute": 1}
